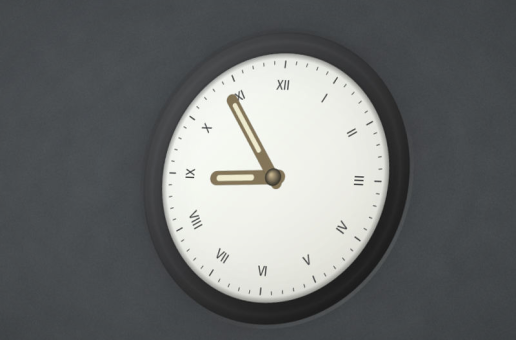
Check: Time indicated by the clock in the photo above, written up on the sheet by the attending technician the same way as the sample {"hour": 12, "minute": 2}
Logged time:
{"hour": 8, "minute": 54}
